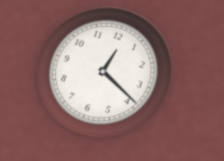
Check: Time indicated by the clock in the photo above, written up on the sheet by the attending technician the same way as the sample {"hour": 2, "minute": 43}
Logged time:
{"hour": 12, "minute": 19}
